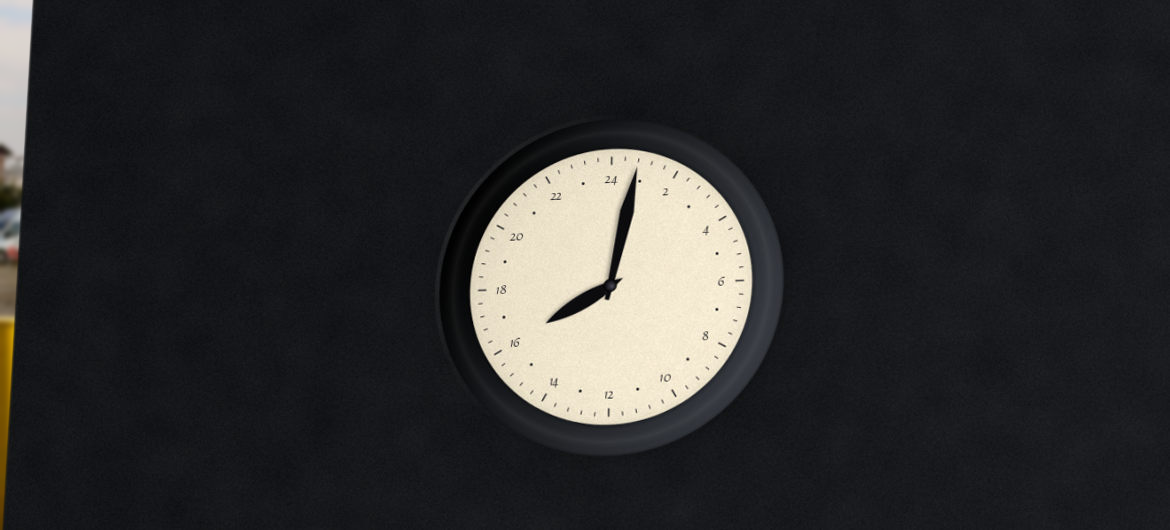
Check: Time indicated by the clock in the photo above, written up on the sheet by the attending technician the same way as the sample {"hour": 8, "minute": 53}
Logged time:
{"hour": 16, "minute": 2}
